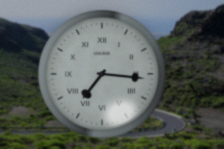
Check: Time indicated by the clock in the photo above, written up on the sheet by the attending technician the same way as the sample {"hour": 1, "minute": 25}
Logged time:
{"hour": 7, "minute": 16}
